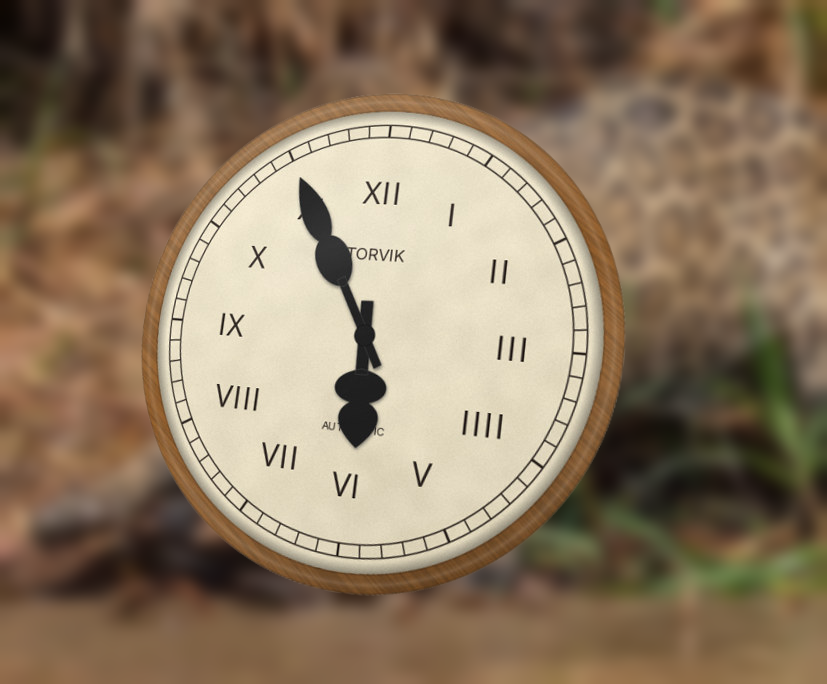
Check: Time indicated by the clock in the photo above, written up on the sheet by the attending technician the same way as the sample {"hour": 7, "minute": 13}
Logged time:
{"hour": 5, "minute": 55}
